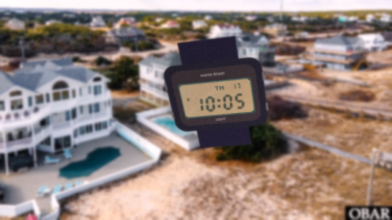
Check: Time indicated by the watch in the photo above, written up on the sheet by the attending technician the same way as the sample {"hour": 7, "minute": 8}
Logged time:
{"hour": 10, "minute": 5}
